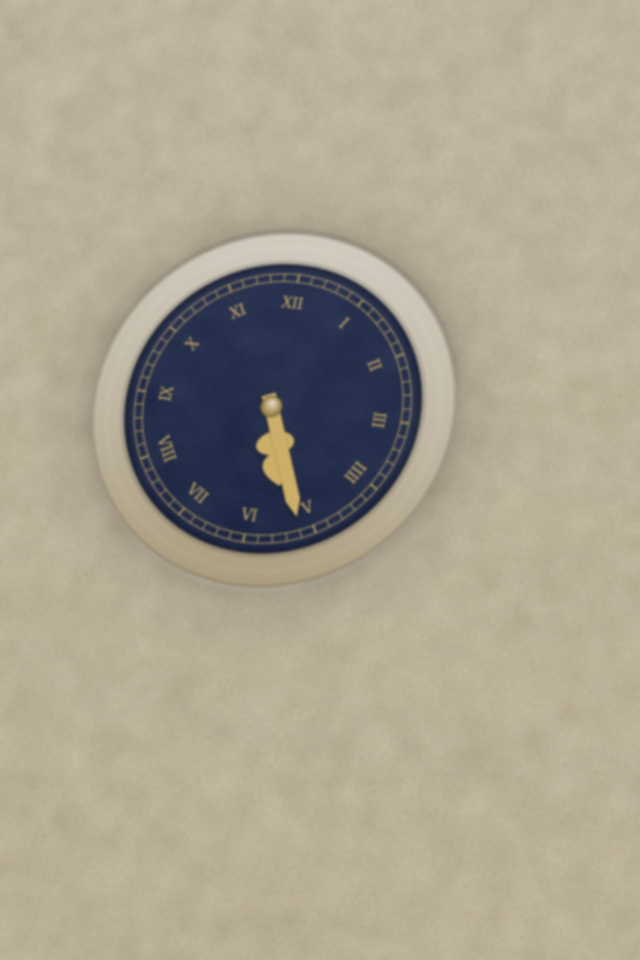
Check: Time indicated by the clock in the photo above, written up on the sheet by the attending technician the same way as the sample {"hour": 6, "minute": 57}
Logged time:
{"hour": 5, "minute": 26}
